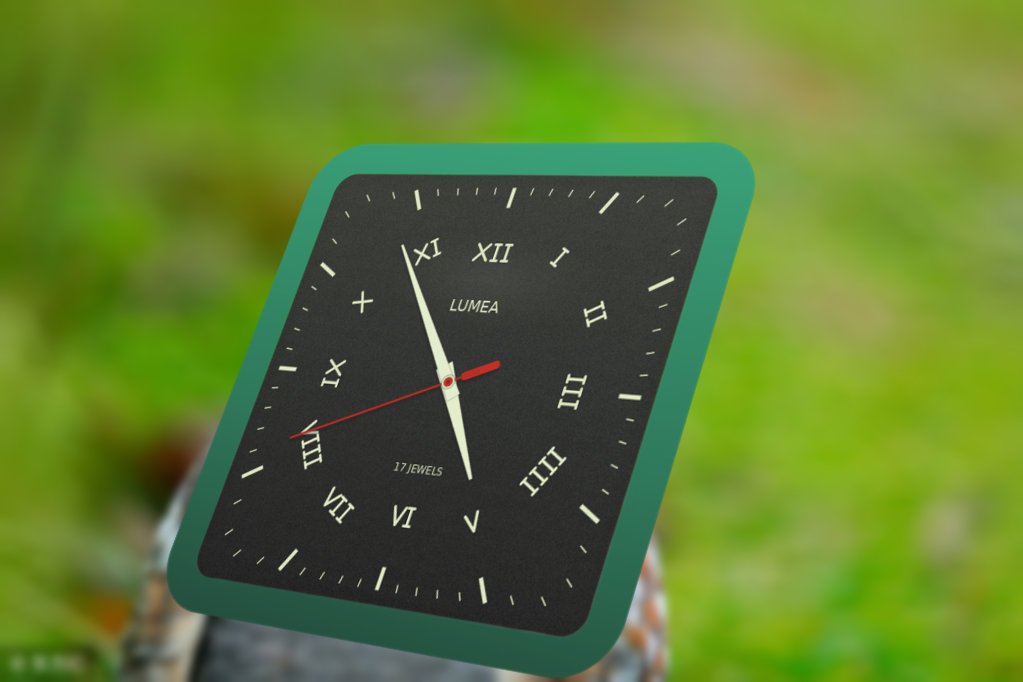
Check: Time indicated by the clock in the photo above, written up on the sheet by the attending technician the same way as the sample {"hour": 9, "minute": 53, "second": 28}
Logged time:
{"hour": 4, "minute": 53, "second": 41}
